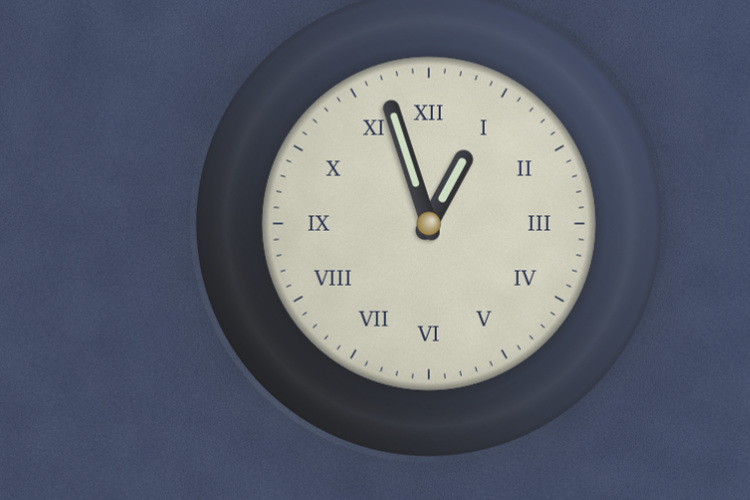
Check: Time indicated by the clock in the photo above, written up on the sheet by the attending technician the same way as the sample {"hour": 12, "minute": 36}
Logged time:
{"hour": 12, "minute": 57}
